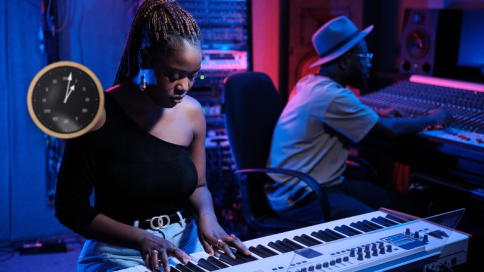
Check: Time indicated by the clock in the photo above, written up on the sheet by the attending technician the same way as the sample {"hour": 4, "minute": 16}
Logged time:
{"hour": 1, "minute": 2}
